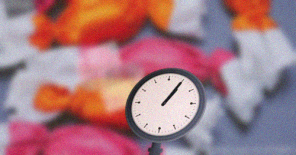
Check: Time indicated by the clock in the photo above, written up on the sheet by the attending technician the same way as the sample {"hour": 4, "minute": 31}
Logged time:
{"hour": 1, "minute": 5}
